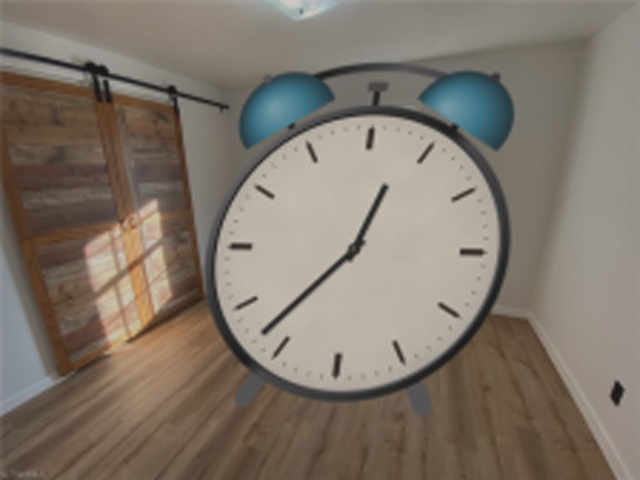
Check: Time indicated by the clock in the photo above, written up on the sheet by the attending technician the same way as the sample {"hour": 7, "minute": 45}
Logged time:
{"hour": 12, "minute": 37}
